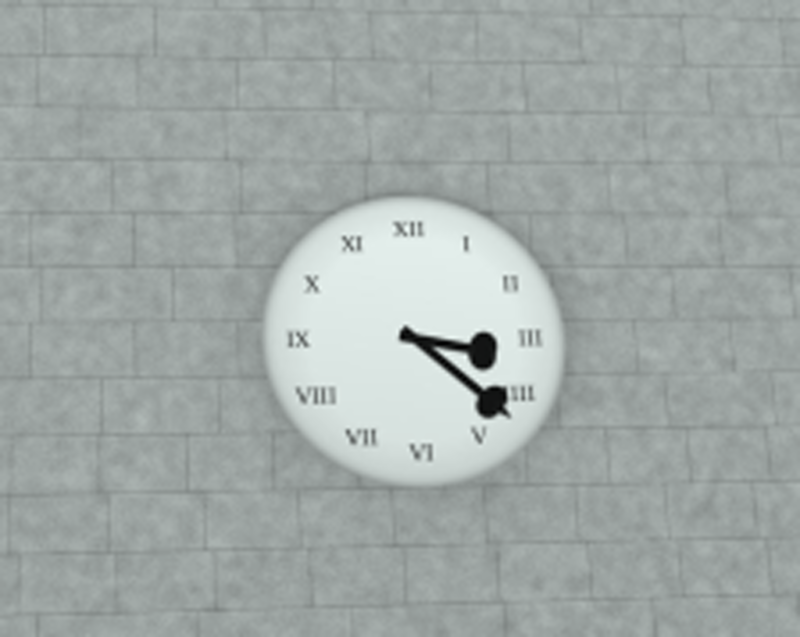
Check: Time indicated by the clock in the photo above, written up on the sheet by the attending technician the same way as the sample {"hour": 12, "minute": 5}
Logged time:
{"hour": 3, "minute": 22}
